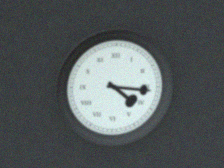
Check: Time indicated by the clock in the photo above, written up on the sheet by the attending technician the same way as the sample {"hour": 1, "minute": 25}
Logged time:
{"hour": 4, "minute": 16}
